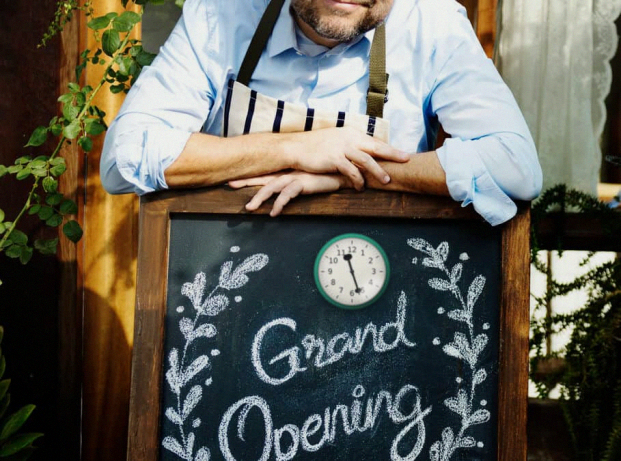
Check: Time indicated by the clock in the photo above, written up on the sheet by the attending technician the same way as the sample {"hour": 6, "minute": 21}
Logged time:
{"hour": 11, "minute": 27}
